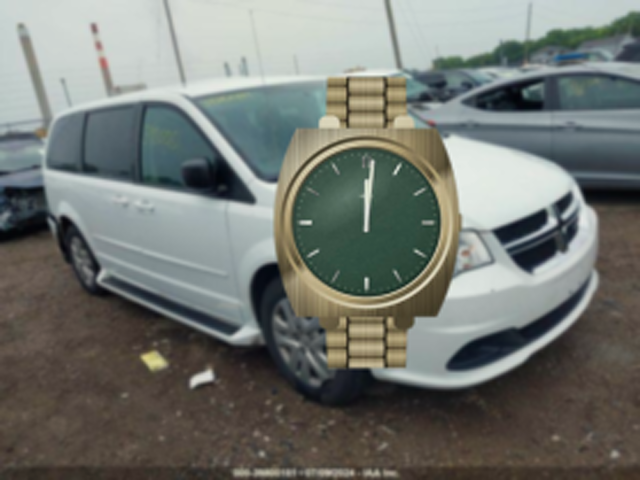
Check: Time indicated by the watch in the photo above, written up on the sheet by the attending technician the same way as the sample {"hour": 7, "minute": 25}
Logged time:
{"hour": 12, "minute": 1}
